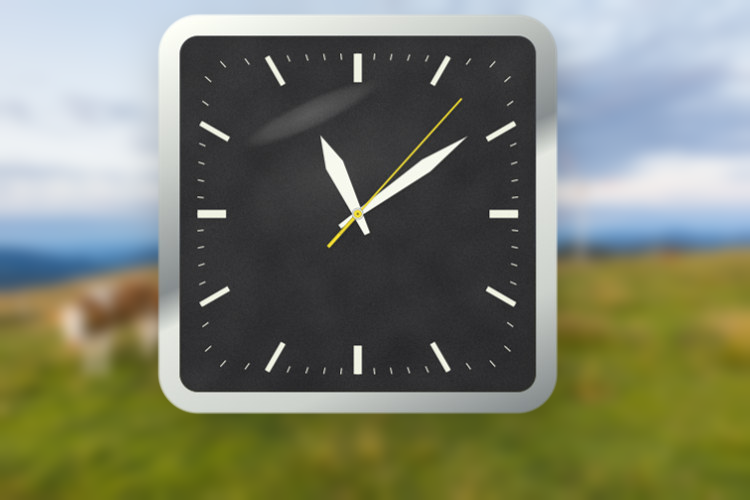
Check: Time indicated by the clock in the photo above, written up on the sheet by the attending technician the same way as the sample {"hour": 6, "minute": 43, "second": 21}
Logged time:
{"hour": 11, "minute": 9, "second": 7}
